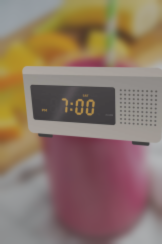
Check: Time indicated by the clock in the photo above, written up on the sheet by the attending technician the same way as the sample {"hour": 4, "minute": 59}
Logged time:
{"hour": 7, "minute": 0}
